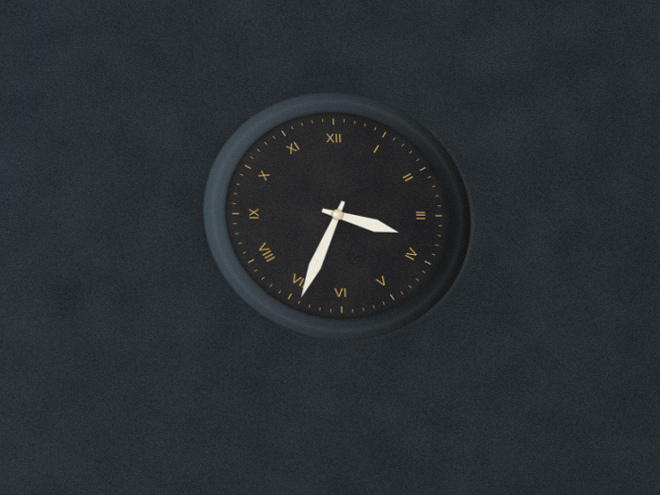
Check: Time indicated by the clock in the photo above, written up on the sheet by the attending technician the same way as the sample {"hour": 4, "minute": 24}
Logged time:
{"hour": 3, "minute": 34}
